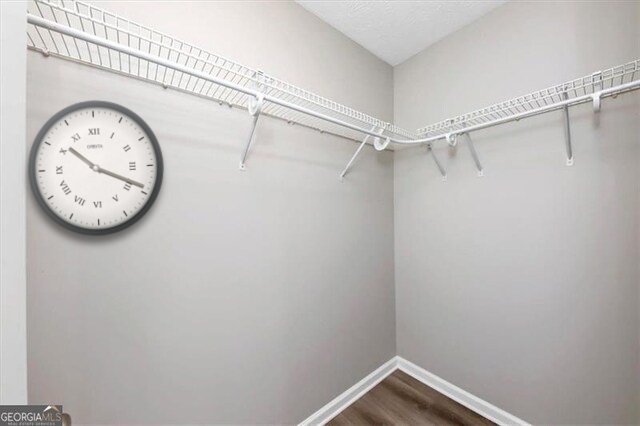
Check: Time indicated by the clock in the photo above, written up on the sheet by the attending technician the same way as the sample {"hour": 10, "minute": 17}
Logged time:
{"hour": 10, "minute": 19}
